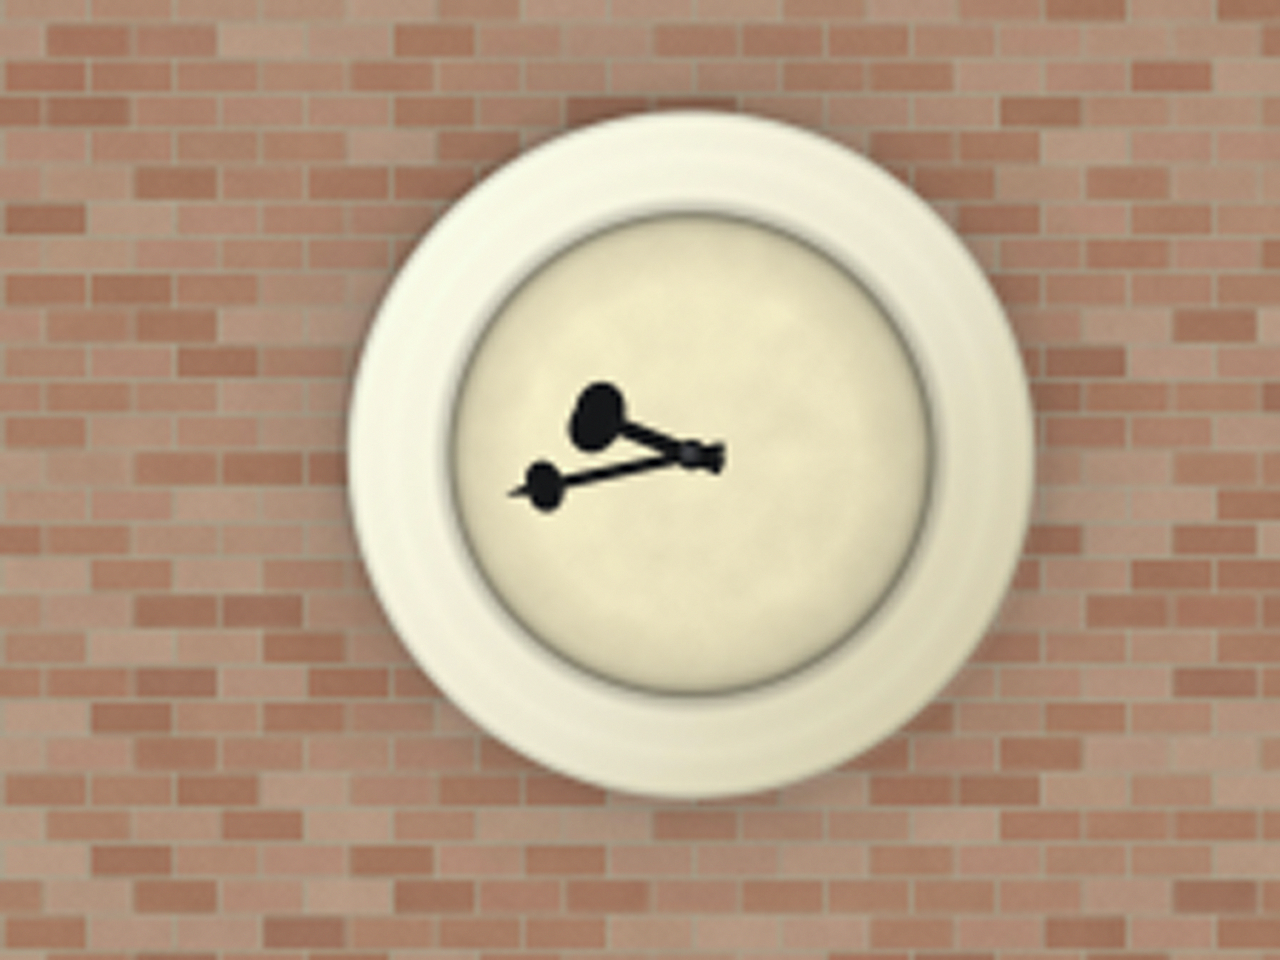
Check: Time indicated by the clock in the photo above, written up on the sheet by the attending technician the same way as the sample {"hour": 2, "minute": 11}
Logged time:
{"hour": 9, "minute": 43}
